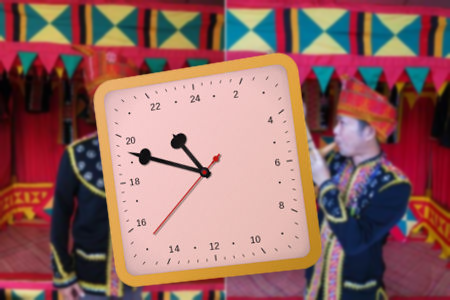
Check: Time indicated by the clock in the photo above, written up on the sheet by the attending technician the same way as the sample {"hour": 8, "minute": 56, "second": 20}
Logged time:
{"hour": 21, "minute": 48, "second": 38}
